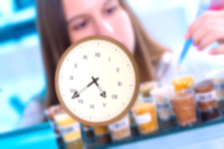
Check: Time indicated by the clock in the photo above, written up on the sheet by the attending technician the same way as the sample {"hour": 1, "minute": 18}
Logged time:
{"hour": 4, "minute": 38}
